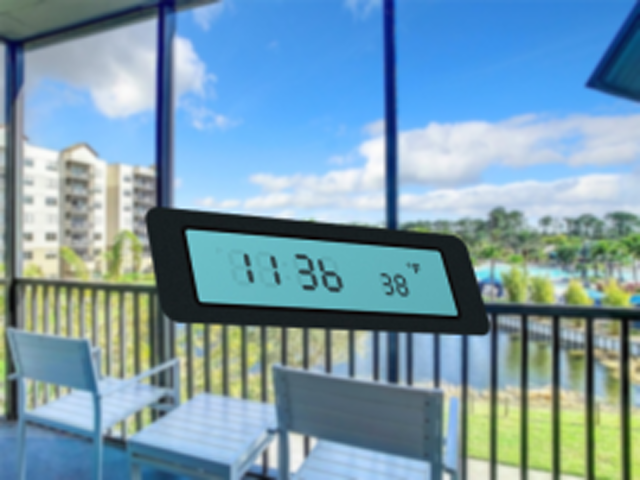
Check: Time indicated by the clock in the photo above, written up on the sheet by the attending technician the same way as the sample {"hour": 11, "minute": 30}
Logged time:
{"hour": 11, "minute": 36}
